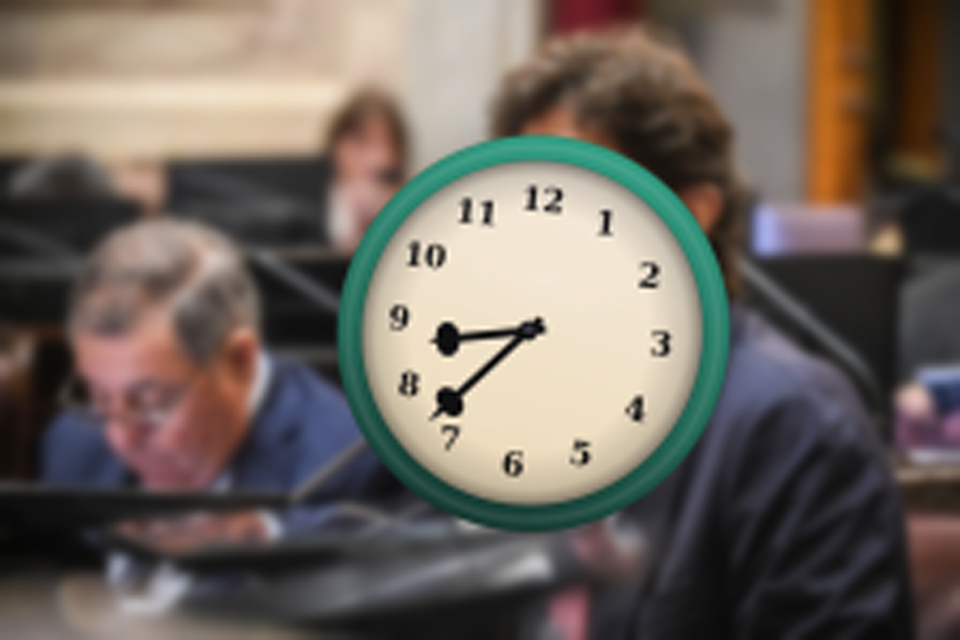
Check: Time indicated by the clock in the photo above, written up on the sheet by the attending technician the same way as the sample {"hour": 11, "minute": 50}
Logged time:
{"hour": 8, "minute": 37}
